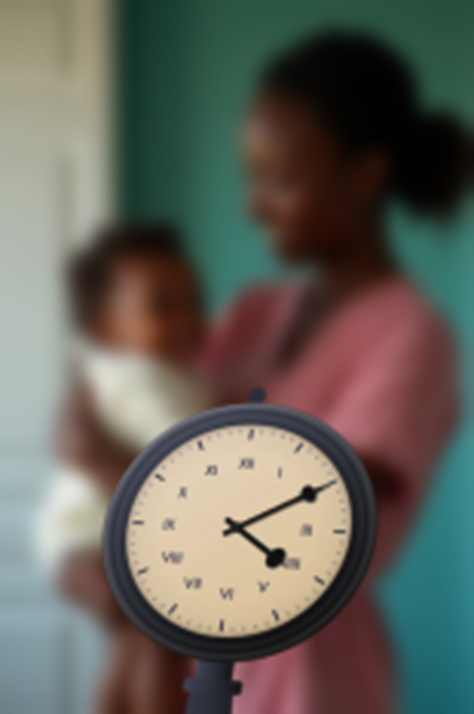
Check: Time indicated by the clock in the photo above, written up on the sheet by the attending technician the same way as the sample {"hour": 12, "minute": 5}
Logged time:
{"hour": 4, "minute": 10}
